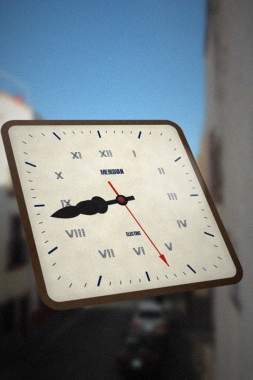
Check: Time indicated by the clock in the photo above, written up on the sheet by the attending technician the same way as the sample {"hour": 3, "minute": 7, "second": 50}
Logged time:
{"hour": 8, "minute": 43, "second": 27}
